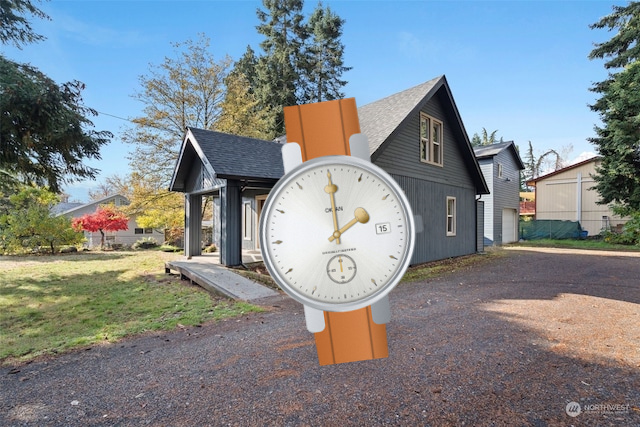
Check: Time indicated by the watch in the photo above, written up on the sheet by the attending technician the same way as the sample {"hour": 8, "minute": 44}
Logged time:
{"hour": 2, "minute": 0}
